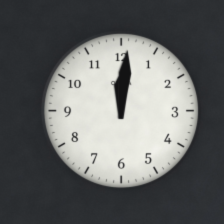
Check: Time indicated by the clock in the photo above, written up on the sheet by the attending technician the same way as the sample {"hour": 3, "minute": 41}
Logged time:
{"hour": 12, "minute": 1}
